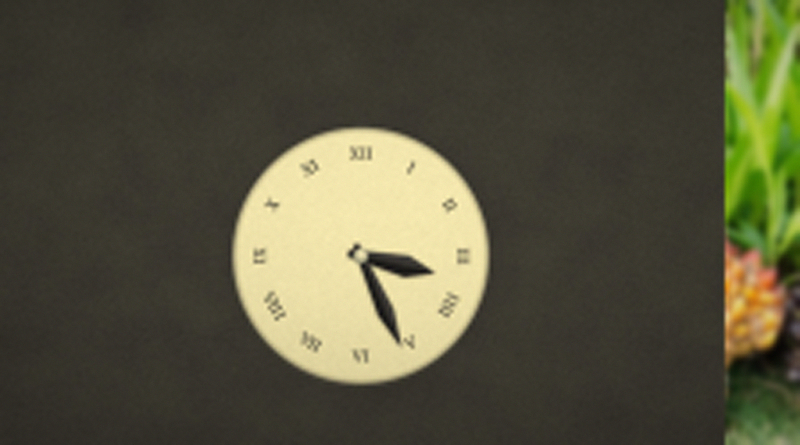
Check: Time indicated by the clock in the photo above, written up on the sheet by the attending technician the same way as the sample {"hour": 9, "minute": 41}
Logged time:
{"hour": 3, "minute": 26}
